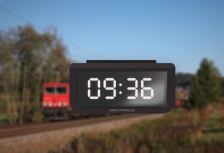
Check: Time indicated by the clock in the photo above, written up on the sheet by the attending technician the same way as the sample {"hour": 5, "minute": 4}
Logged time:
{"hour": 9, "minute": 36}
